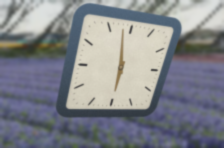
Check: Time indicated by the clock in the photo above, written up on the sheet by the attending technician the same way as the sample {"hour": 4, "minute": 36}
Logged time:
{"hour": 5, "minute": 58}
